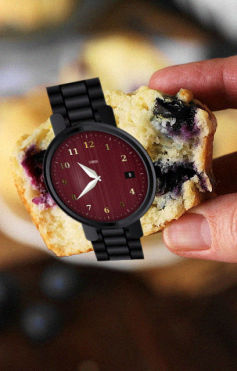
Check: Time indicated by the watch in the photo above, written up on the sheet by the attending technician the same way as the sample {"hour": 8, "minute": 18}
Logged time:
{"hour": 10, "minute": 39}
